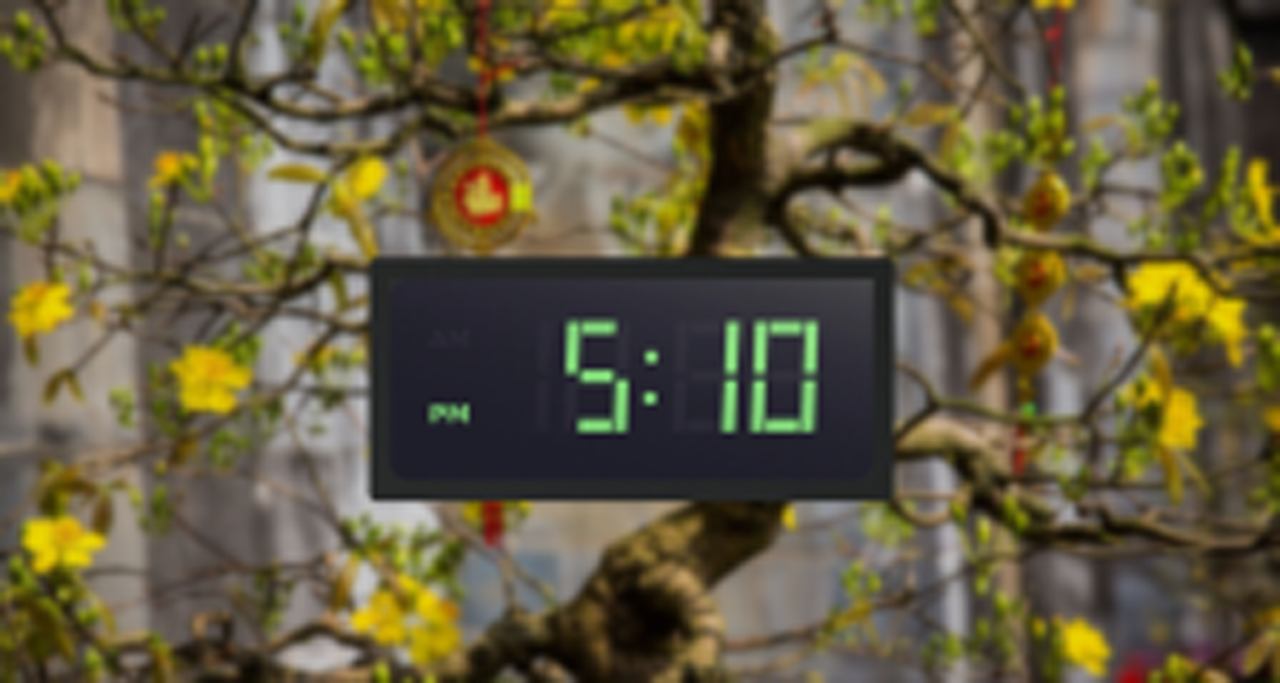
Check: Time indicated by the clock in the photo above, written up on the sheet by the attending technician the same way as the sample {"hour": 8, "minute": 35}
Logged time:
{"hour": 5, "minute": 10}
